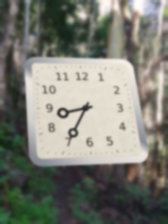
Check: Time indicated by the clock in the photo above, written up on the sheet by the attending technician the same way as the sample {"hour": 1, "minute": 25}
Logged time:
{"hour": 8, "minute": 35}
